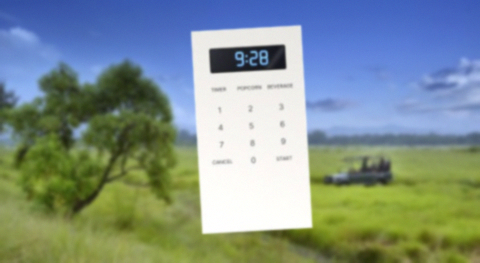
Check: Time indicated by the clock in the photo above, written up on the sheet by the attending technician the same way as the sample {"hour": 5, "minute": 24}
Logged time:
{"hour": 9, "minute": 28}
